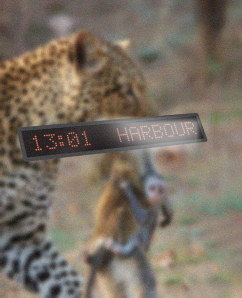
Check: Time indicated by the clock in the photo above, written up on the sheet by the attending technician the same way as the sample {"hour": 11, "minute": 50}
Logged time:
{"hour": 13, "minute": 1}
